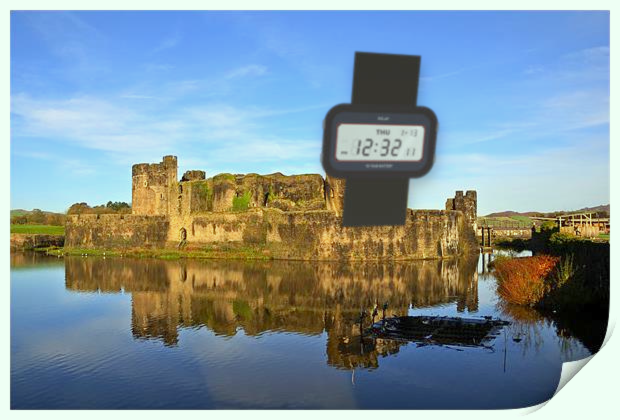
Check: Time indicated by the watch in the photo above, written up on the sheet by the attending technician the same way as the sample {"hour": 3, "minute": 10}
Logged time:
{"hour": 12, "minute": 32}
